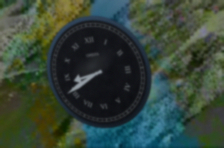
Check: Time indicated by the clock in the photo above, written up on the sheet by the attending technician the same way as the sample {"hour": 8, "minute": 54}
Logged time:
{"hour": 8, "minute": 41}
